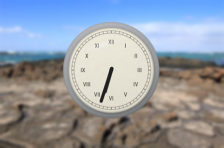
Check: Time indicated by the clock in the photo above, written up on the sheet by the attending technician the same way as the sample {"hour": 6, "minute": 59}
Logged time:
{"hour": 6, "minute": 33}
